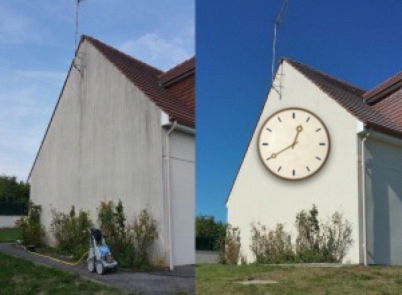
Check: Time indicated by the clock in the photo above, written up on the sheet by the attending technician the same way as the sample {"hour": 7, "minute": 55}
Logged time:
{"hour": 12, "minute": 40}
